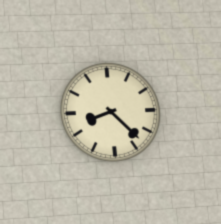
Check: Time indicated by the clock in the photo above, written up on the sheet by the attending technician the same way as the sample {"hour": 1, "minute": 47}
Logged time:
{"hour": 8, "minute": 23}
